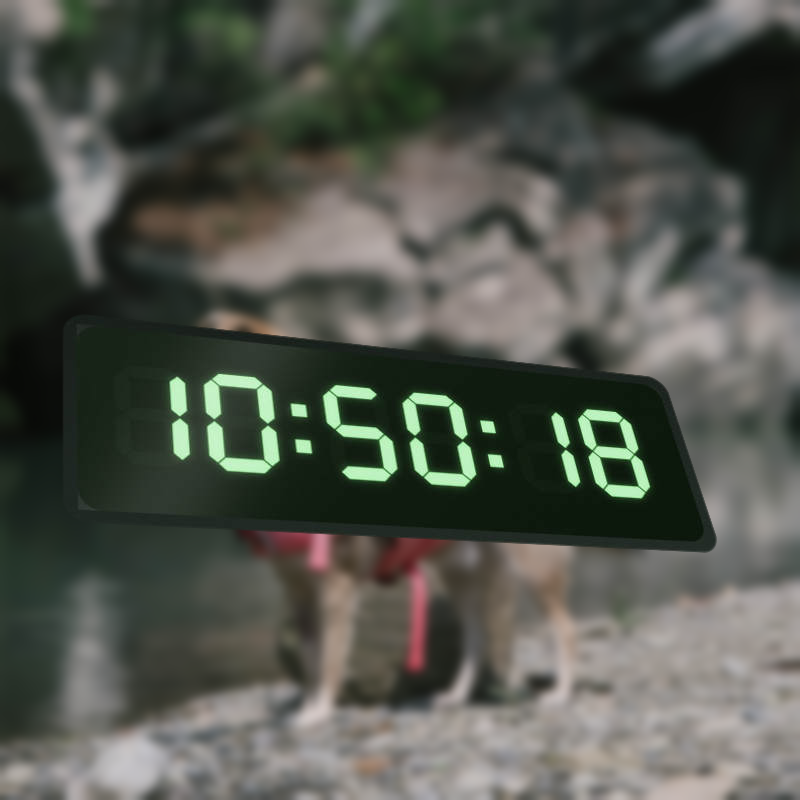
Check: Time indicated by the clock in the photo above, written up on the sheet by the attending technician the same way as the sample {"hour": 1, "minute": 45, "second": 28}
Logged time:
{"hour": 10, "minute": 50, "second": 18}
